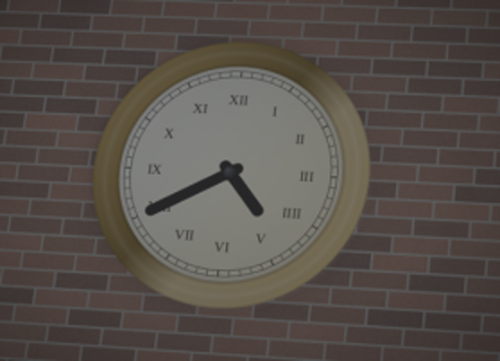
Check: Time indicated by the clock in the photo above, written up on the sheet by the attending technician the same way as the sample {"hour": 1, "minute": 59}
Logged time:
{"hour": 4, "minute": 40}
